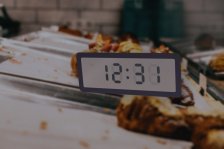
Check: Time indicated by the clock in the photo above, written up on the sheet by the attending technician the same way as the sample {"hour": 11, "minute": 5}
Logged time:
{"hour": 12, "minute": 31}
